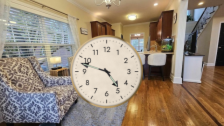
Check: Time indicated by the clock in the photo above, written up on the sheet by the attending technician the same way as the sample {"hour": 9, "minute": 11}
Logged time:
{"hour": 4, "minute": 48}
